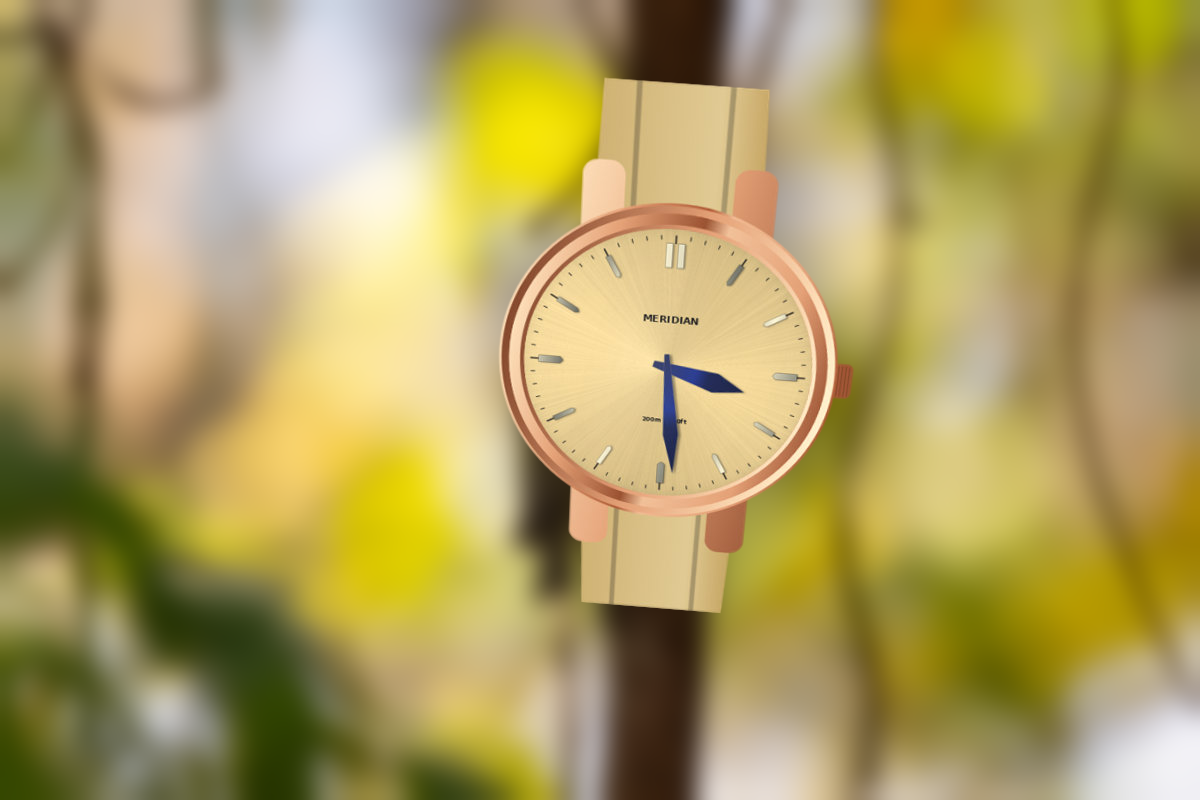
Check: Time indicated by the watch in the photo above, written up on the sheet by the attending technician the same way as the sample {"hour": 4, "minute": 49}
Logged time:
{"hour": 3, "minute": 29}
